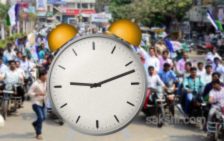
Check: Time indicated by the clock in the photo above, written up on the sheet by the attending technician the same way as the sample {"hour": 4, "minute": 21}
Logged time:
{"hour": 9, "minute": 12}
